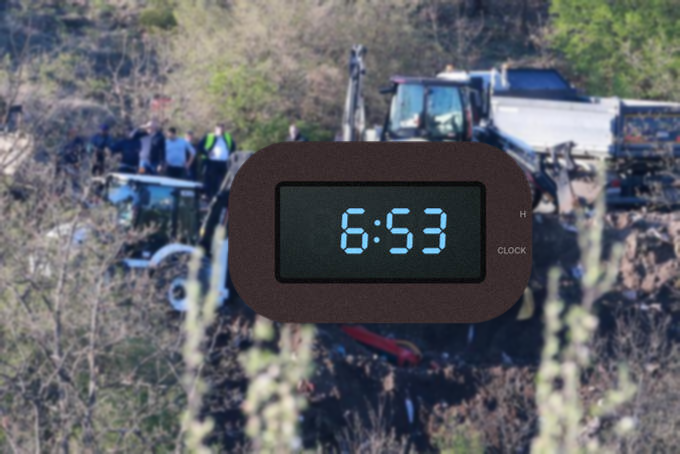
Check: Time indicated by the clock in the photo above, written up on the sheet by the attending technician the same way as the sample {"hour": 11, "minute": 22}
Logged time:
{"hour": 6, "minute": 53}
